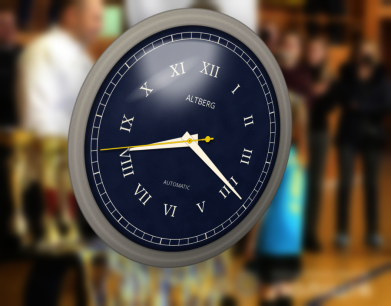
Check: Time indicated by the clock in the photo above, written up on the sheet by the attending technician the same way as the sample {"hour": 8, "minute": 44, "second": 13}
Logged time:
{"hour": 8, "minute": 19, "second": 42}
